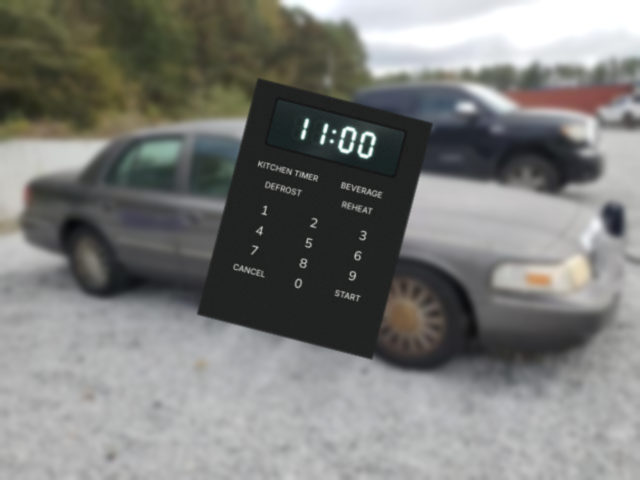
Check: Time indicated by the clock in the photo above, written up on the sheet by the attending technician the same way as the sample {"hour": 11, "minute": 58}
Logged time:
{"hour": 11, "minute": 0}
